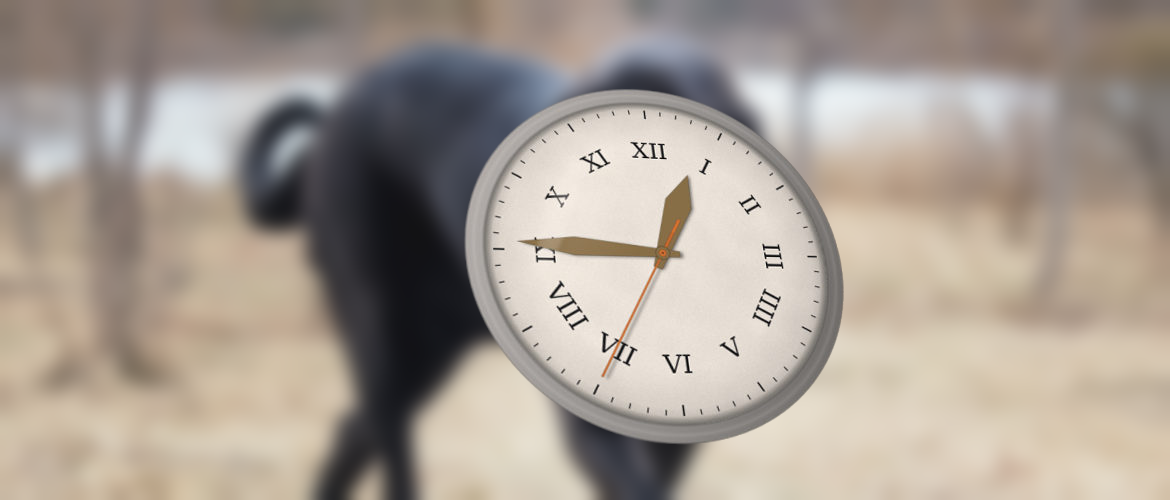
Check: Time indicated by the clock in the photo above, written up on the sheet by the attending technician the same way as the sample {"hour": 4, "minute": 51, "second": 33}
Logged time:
{"hour": 12, "minute": 45, "second": 35}
